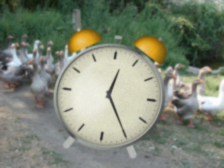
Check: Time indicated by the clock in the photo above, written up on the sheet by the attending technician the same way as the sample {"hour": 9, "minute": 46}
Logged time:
{"hour": 12, "minute": 25}
